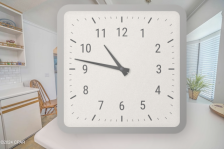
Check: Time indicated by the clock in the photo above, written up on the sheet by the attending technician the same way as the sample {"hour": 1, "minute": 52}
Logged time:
{"hour": 10, "minute": 47}
